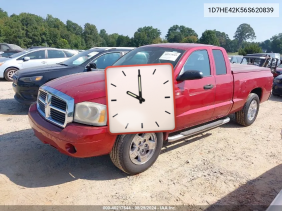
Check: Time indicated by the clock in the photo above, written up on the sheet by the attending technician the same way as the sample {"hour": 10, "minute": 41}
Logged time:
{"hour": 10, "minute": 0}
